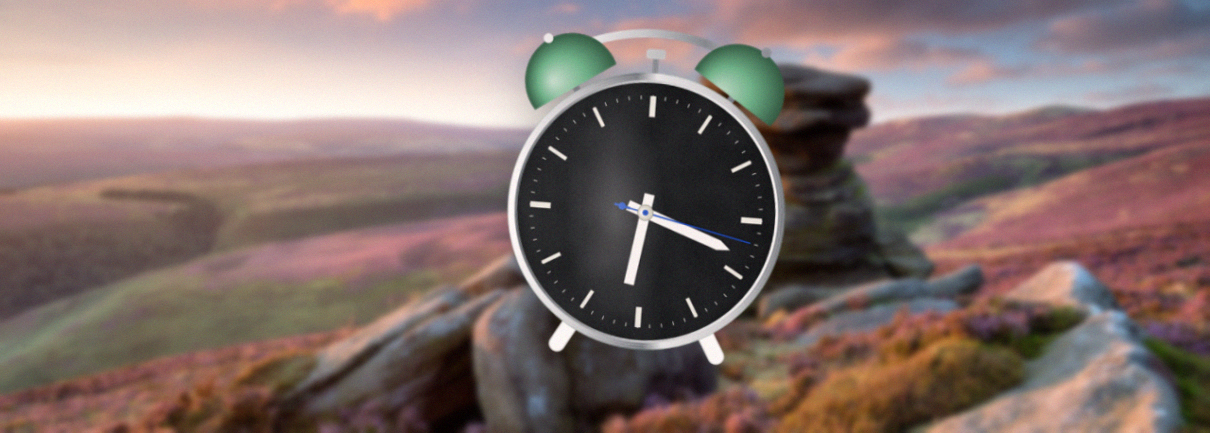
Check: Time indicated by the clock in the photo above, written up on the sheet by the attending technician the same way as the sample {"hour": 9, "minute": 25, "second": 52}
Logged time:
{"hour": 6, "minute": 18, "second": 17}
